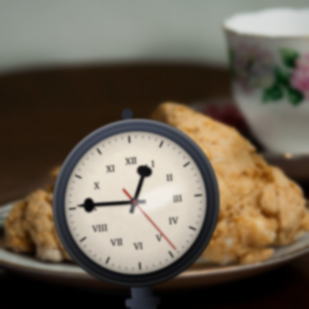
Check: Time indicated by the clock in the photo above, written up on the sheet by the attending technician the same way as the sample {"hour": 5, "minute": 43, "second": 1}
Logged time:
{"hour": 12, "minute": 45, "second": 24}
